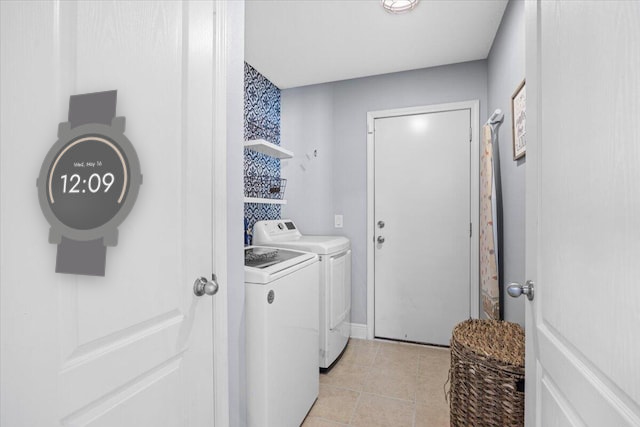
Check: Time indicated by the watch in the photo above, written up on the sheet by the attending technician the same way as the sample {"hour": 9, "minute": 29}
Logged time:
{"hour": 12, "minute": 9}
